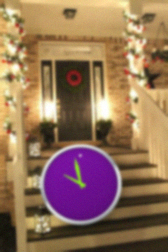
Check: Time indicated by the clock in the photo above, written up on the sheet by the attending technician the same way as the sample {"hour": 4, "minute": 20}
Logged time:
{"hour": 9, "minute": 58}
